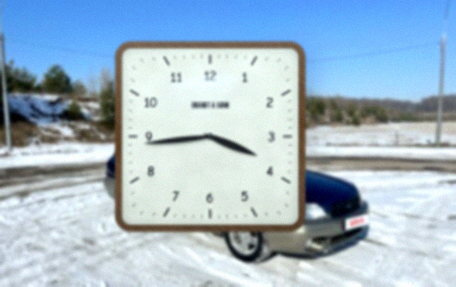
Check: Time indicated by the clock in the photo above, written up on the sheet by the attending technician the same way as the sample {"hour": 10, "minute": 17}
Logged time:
{"hour": 3, "minute": 44}
